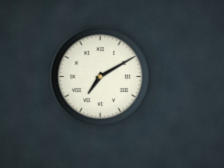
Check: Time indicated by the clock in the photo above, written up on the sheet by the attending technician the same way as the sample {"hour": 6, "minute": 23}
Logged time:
{"hour": 7, "minute": 10}
